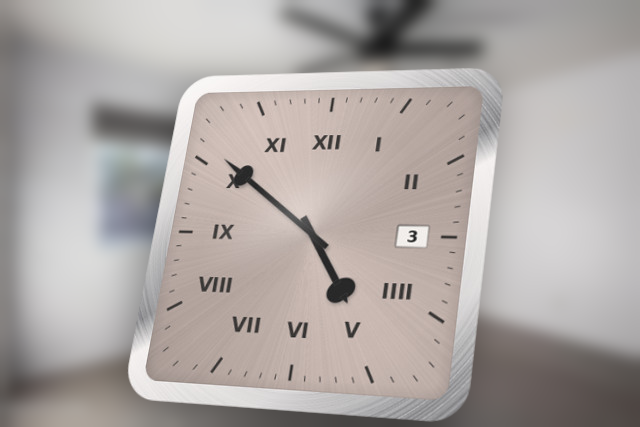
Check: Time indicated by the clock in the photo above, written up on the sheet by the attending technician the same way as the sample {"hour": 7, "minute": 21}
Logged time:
{"hour": 4, "minute": 51}
